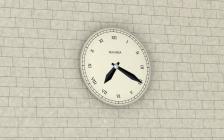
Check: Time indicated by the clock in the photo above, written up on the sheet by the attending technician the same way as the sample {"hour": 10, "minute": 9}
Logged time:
{"hour": 7, "minute": 20}
